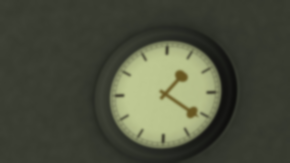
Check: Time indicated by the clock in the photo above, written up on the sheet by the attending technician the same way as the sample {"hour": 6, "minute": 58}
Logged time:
{"hour": 1, "minute": 21}
